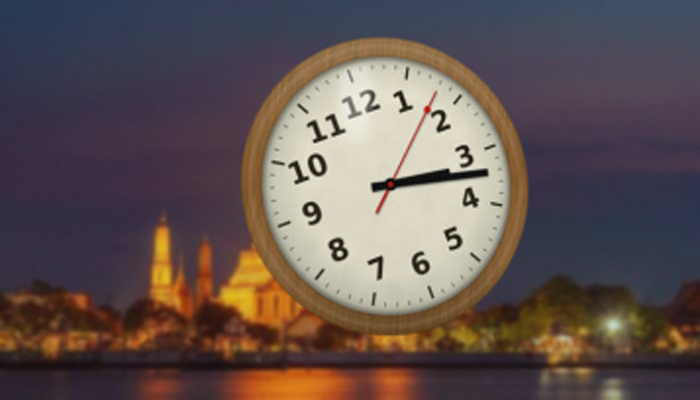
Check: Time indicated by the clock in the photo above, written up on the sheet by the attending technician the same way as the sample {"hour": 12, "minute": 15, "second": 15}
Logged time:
{"hour": 3, "minute": 17, "second": 8}
